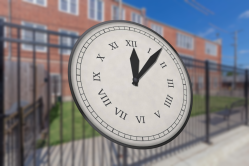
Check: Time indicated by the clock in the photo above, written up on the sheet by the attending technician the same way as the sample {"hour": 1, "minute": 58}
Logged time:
{"hour": 12, "minute": 7}
